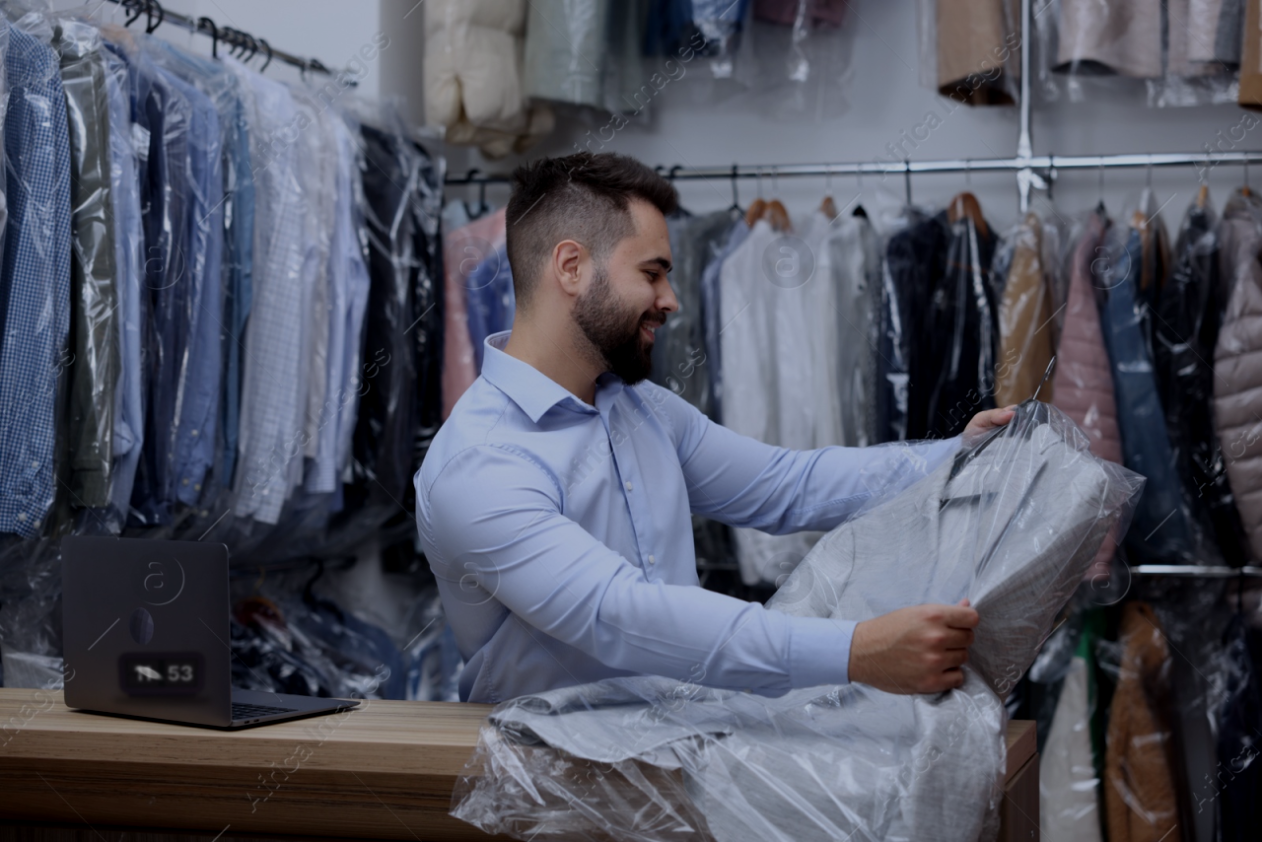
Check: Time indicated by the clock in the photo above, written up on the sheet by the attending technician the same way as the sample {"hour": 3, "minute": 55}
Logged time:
{"hour": 11, "minute": 53}
